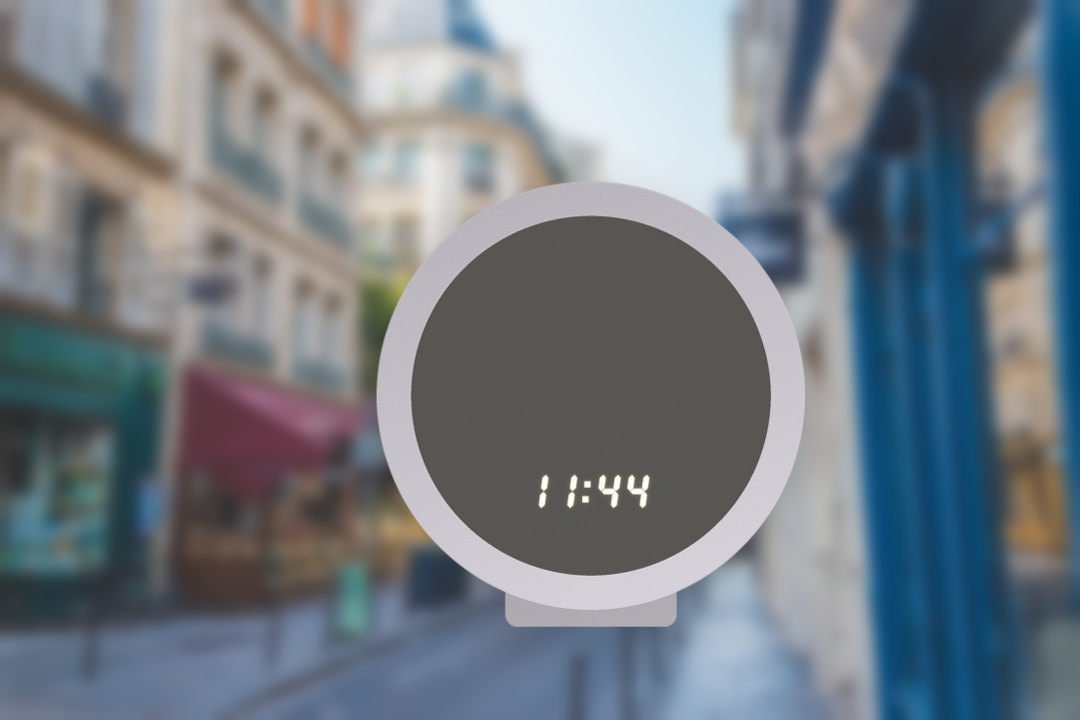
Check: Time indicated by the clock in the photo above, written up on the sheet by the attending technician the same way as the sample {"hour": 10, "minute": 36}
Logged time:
{"hour": 11, "minute": 44}
